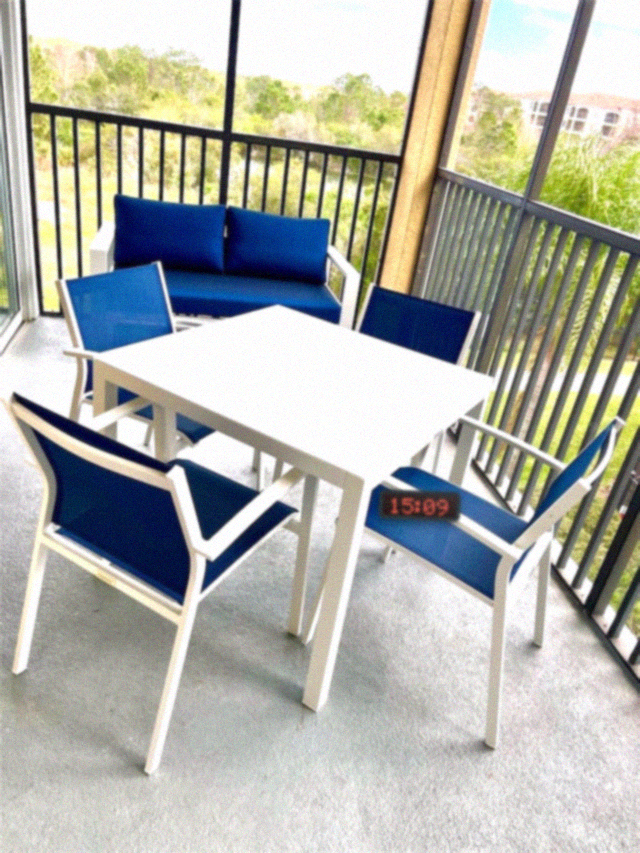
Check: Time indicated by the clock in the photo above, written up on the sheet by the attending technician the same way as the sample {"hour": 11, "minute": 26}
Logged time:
{"hour": 15, "minute": 9}
